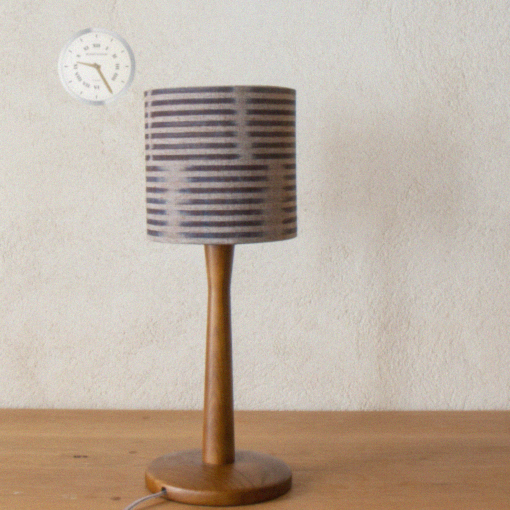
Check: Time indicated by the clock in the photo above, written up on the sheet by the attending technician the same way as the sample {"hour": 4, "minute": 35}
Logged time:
{"hour": 9, "minute": 25}
